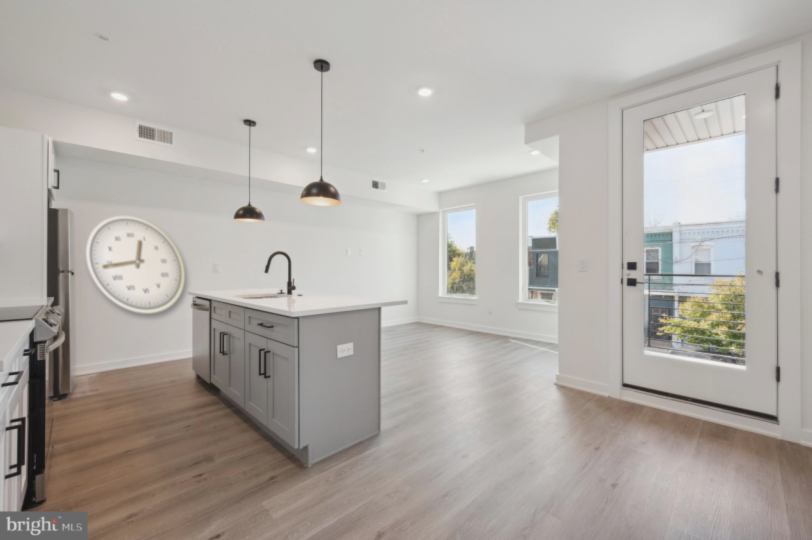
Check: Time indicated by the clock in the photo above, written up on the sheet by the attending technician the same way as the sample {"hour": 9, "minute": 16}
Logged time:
{"hour": 12, "minute": 44}
